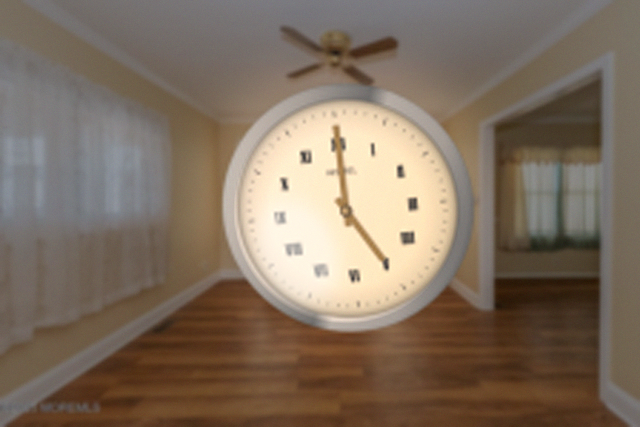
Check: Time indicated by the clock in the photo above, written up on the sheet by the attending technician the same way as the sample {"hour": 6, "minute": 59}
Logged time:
{"hour": 5, "minute": 0}
